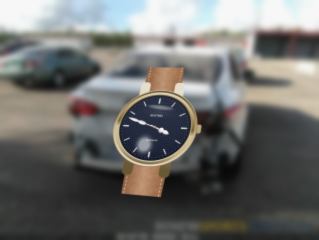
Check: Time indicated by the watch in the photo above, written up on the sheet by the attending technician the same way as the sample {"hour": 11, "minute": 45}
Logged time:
{"hour": 3, "minute": 48}
